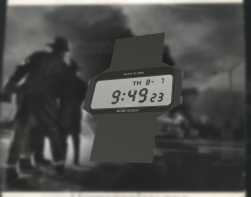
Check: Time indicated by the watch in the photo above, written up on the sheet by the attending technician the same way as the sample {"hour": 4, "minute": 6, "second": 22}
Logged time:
{"hour": 9, "minute": 49, "second": 23}
